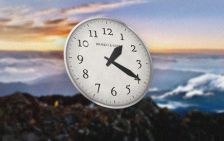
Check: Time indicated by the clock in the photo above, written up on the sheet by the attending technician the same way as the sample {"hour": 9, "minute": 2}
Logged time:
{"hour": 1, "minute": 20}
